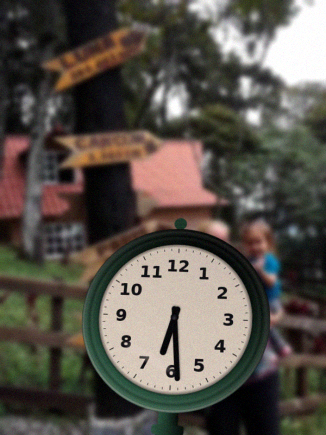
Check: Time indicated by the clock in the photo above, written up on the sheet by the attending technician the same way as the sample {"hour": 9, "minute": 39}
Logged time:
{"hour": 6, "minute": 29}
